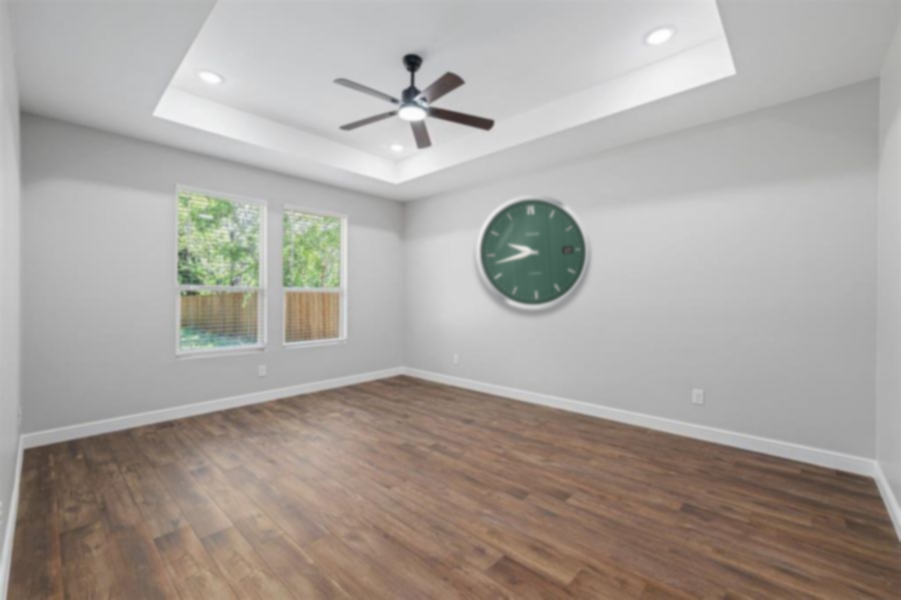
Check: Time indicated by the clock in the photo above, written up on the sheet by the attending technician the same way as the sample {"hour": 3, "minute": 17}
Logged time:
{"hour": 9, "minute": 43}
